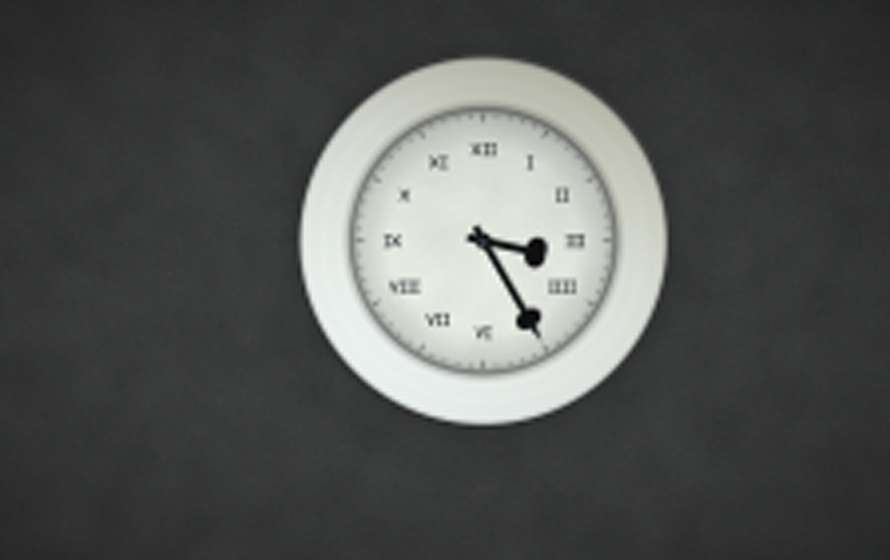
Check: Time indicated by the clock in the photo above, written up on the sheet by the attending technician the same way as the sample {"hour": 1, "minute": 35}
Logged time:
{"hour": 3, "minute": 25}
